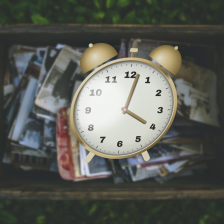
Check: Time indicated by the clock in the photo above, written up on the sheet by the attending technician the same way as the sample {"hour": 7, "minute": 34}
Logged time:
{"hour": 4, "minute": 2}
